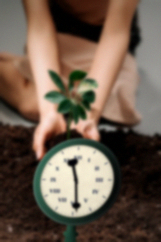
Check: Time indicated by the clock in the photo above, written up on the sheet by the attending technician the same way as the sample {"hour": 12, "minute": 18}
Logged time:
{"hour": 11, "minute": 29}
